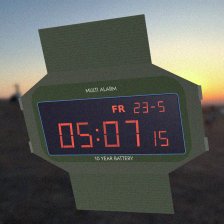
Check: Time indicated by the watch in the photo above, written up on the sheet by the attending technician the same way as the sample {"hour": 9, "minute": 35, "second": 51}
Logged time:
{"hour": 5, "minute": 7, "second": 15}
